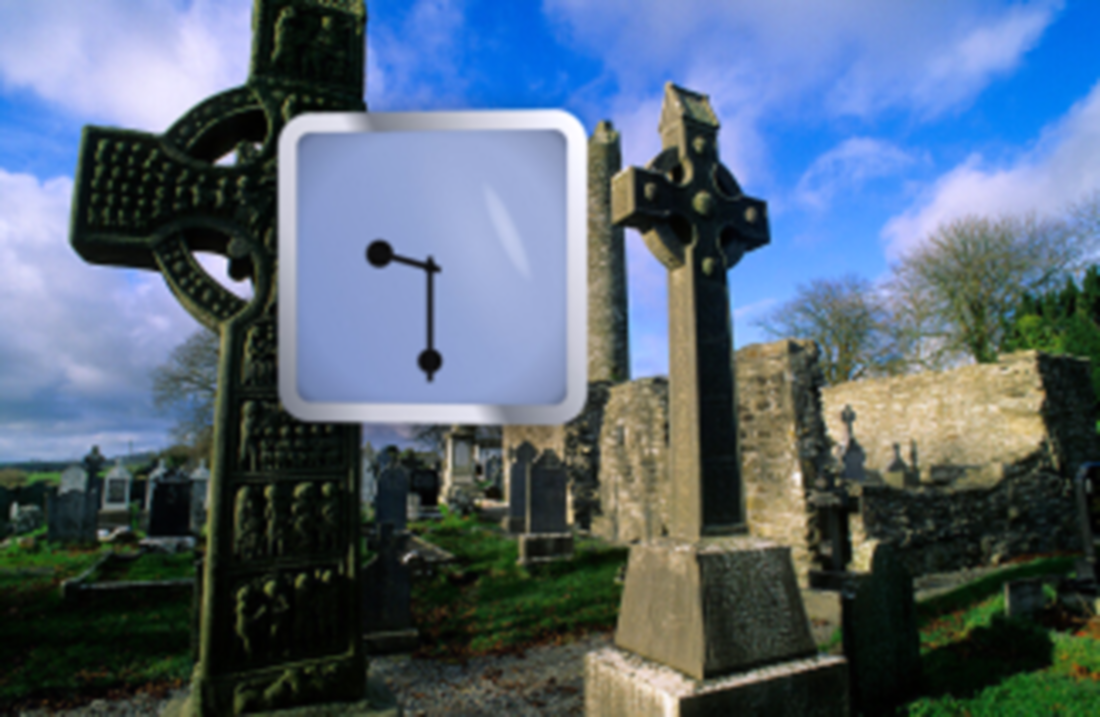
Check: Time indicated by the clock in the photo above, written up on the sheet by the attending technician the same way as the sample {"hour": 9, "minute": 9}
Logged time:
{"hour": 9, "minute": 30}
